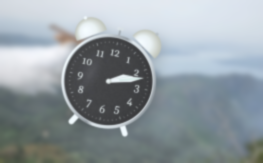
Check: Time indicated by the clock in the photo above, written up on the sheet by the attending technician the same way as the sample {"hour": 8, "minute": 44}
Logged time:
{"hour": 2, "minute": 12}
